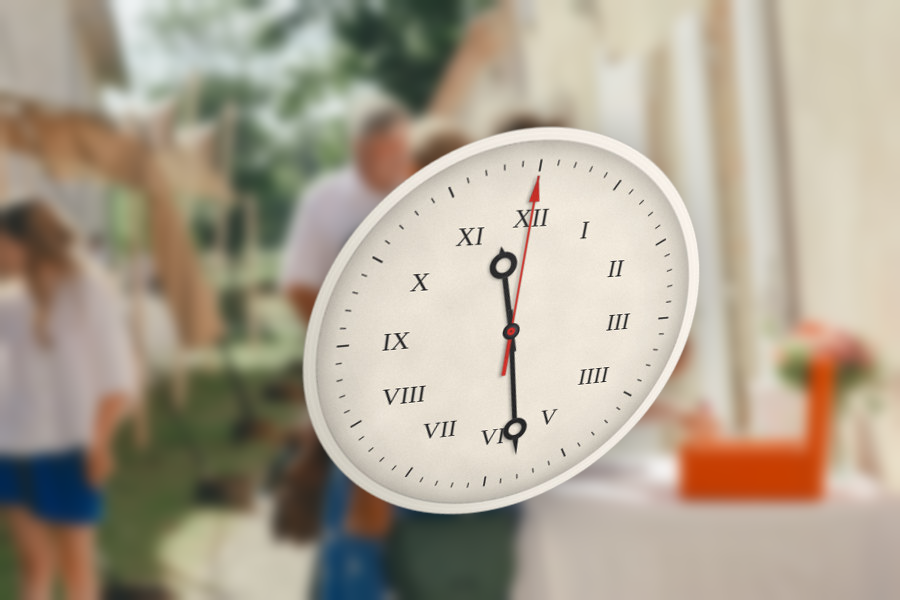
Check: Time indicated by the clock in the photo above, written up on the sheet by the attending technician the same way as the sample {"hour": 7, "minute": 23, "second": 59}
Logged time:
{"hour": 11, "minute": 28, "second": 0}
